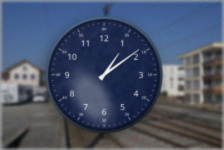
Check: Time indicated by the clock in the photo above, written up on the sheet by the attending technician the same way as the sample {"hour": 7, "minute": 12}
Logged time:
{"hour": 1, "minute": 9}
